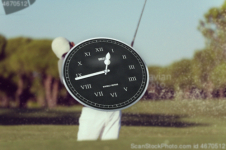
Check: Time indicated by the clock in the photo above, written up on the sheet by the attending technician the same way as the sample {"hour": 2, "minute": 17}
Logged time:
{"hour": 12, "minute": 44}
